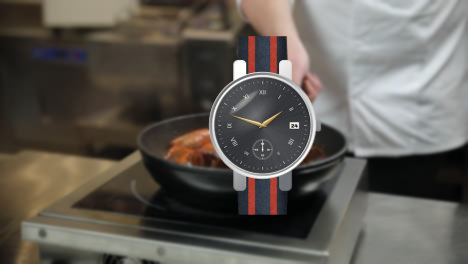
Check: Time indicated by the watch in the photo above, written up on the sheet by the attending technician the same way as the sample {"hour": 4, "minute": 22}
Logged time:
{"hour": 1, "minute": 48}
